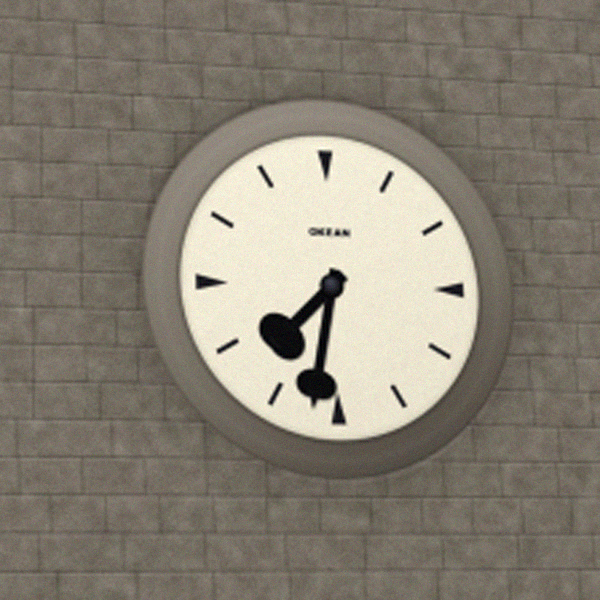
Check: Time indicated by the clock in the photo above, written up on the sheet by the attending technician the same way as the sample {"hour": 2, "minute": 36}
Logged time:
{"hour": 7, "minute": 32}
